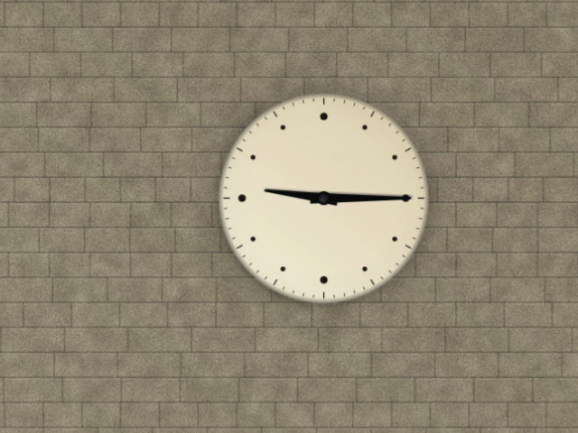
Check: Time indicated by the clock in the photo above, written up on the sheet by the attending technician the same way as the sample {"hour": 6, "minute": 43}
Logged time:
{"hour": 9, "minute": 15}
